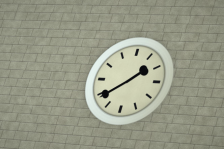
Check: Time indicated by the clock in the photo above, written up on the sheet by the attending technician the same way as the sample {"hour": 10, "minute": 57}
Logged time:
{"hour": 1, "minute": 39}
